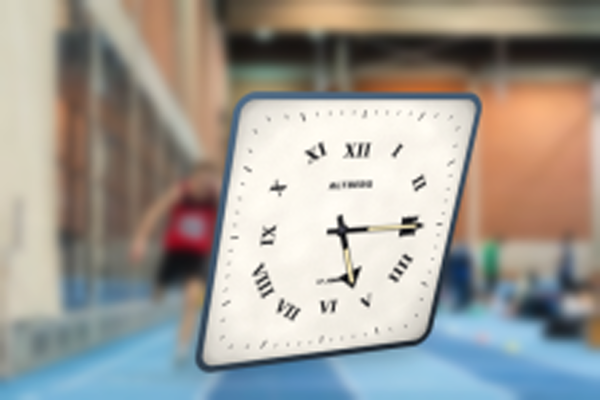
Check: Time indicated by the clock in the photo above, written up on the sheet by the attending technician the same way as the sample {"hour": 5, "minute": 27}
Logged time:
{"hour": 5, "minute": 15}
